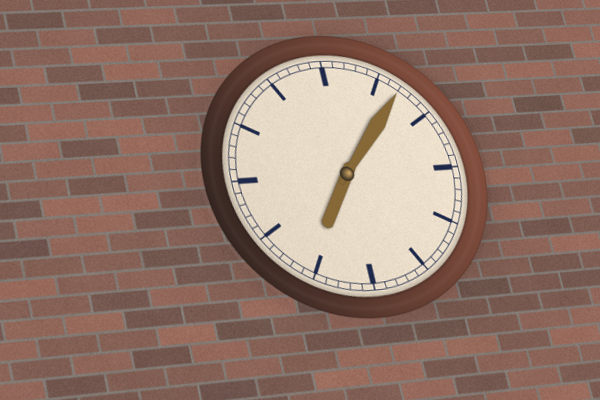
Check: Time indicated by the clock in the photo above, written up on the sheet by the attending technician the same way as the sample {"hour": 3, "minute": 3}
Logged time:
{"hour": 7, "minute": 7}
